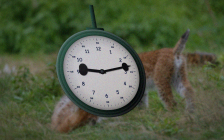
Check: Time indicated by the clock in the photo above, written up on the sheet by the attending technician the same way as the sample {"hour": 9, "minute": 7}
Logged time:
{"hour": 9, "minute": 13}
